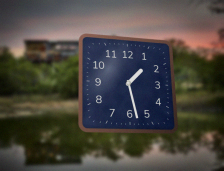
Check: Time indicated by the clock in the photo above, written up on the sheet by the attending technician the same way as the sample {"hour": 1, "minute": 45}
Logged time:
{"hour": 1, "minute": 28}
